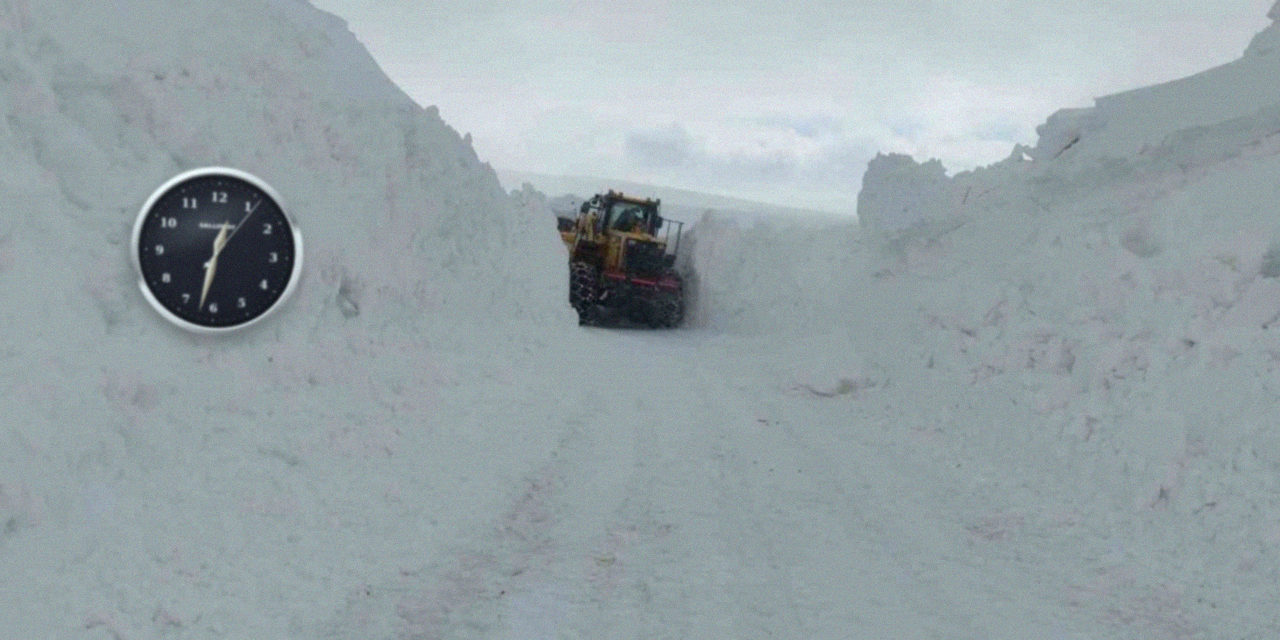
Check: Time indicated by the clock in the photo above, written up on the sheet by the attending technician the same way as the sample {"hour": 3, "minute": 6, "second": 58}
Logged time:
{"hour": 12, "minute": 32, "second": 6}
